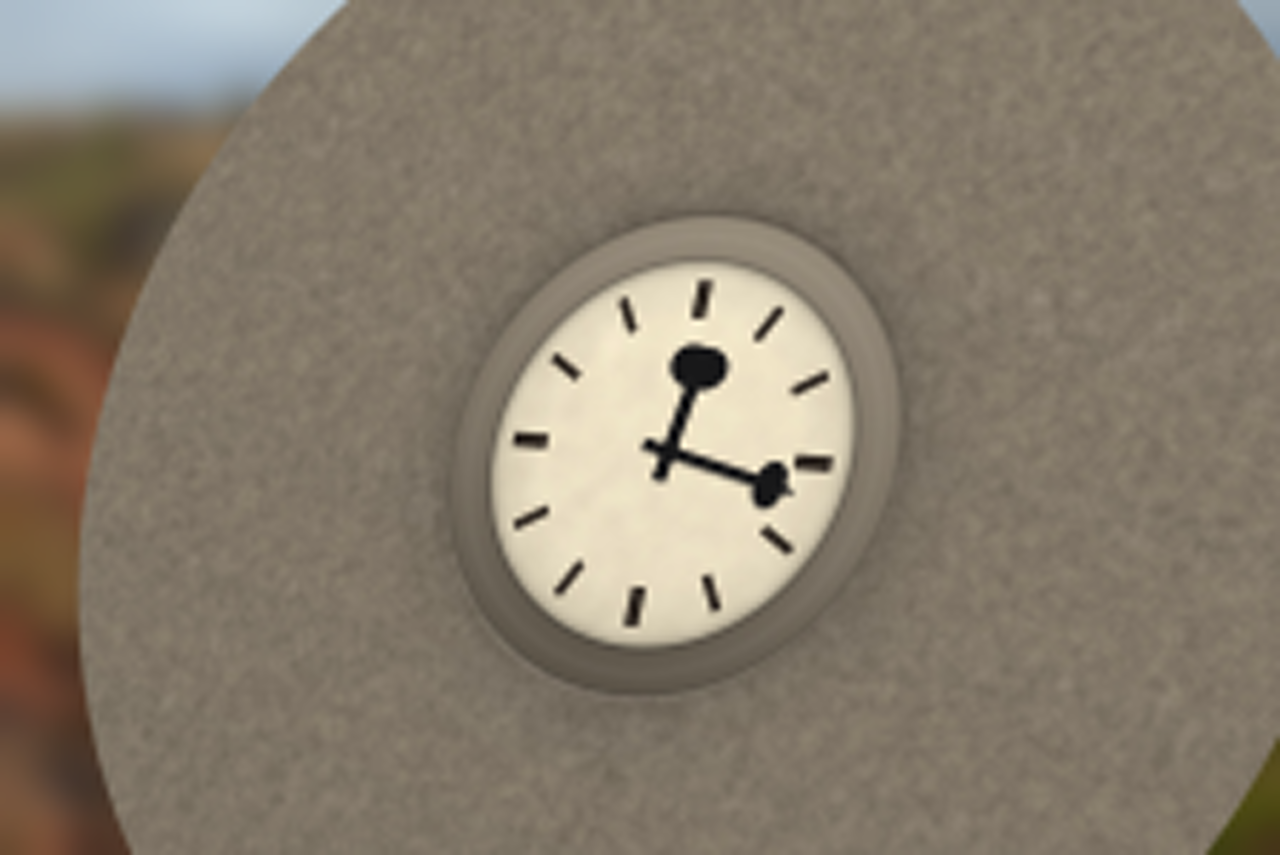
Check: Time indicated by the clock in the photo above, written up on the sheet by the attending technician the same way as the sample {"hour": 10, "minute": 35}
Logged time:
{"hour": 12, "minute": 17}
